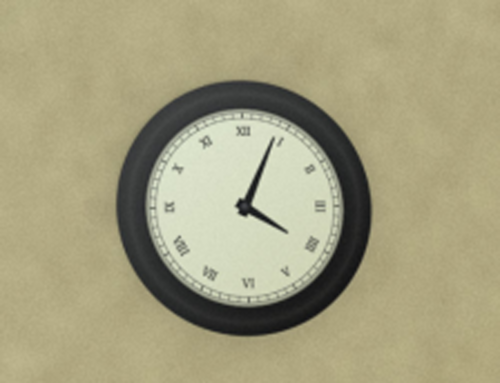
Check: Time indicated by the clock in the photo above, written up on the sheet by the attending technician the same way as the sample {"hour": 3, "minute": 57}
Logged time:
{"hour": 4, "minute": 4}
